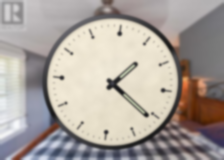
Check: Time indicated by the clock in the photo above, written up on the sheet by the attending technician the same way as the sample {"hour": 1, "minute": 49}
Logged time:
{"hour": 1, "minute": 21}
